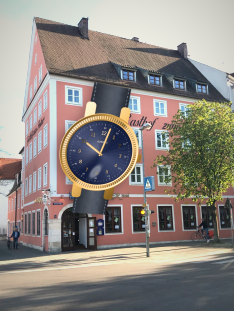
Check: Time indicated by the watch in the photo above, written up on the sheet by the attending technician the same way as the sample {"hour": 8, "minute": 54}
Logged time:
{"hour": 10, "minute": 2}
